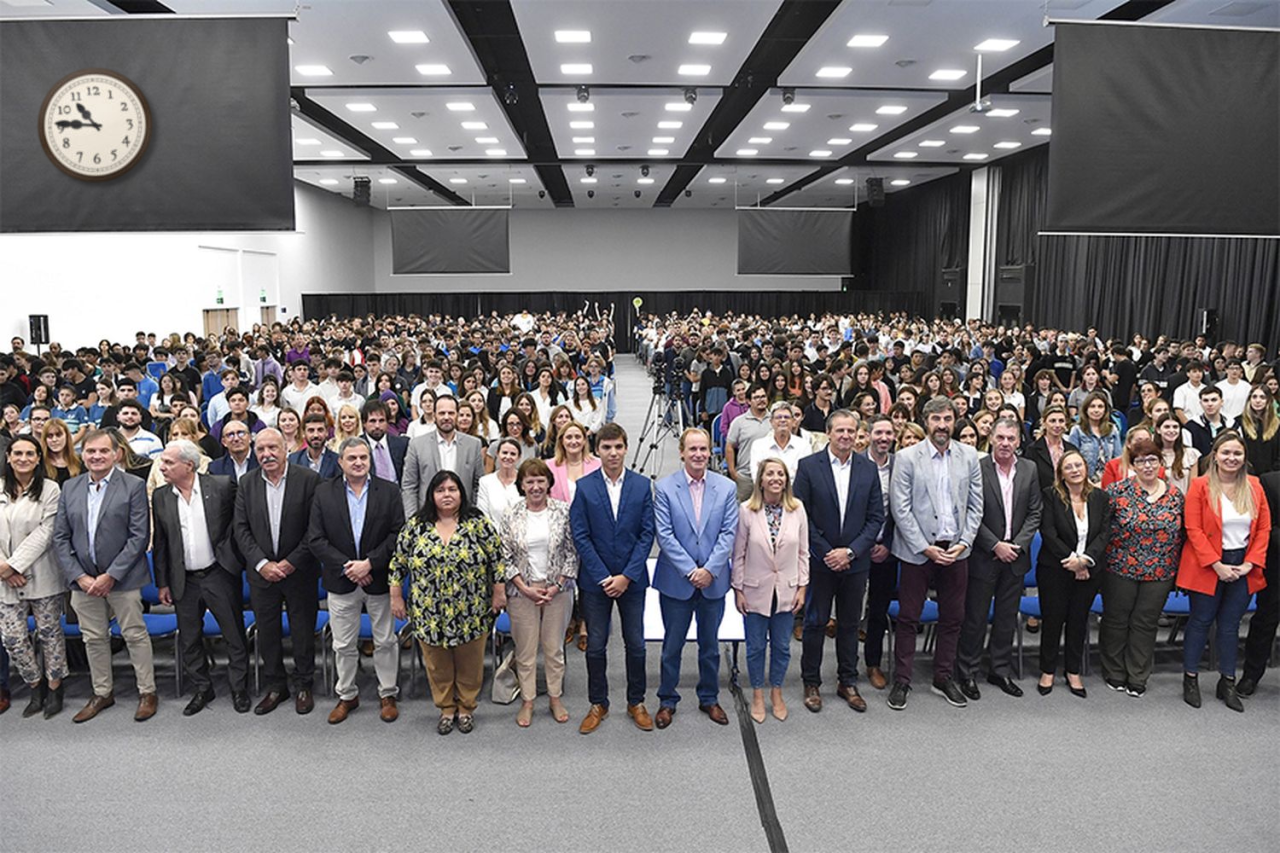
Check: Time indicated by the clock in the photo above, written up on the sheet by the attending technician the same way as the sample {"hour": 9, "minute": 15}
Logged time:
{"hour": 10, "minute": 46}
